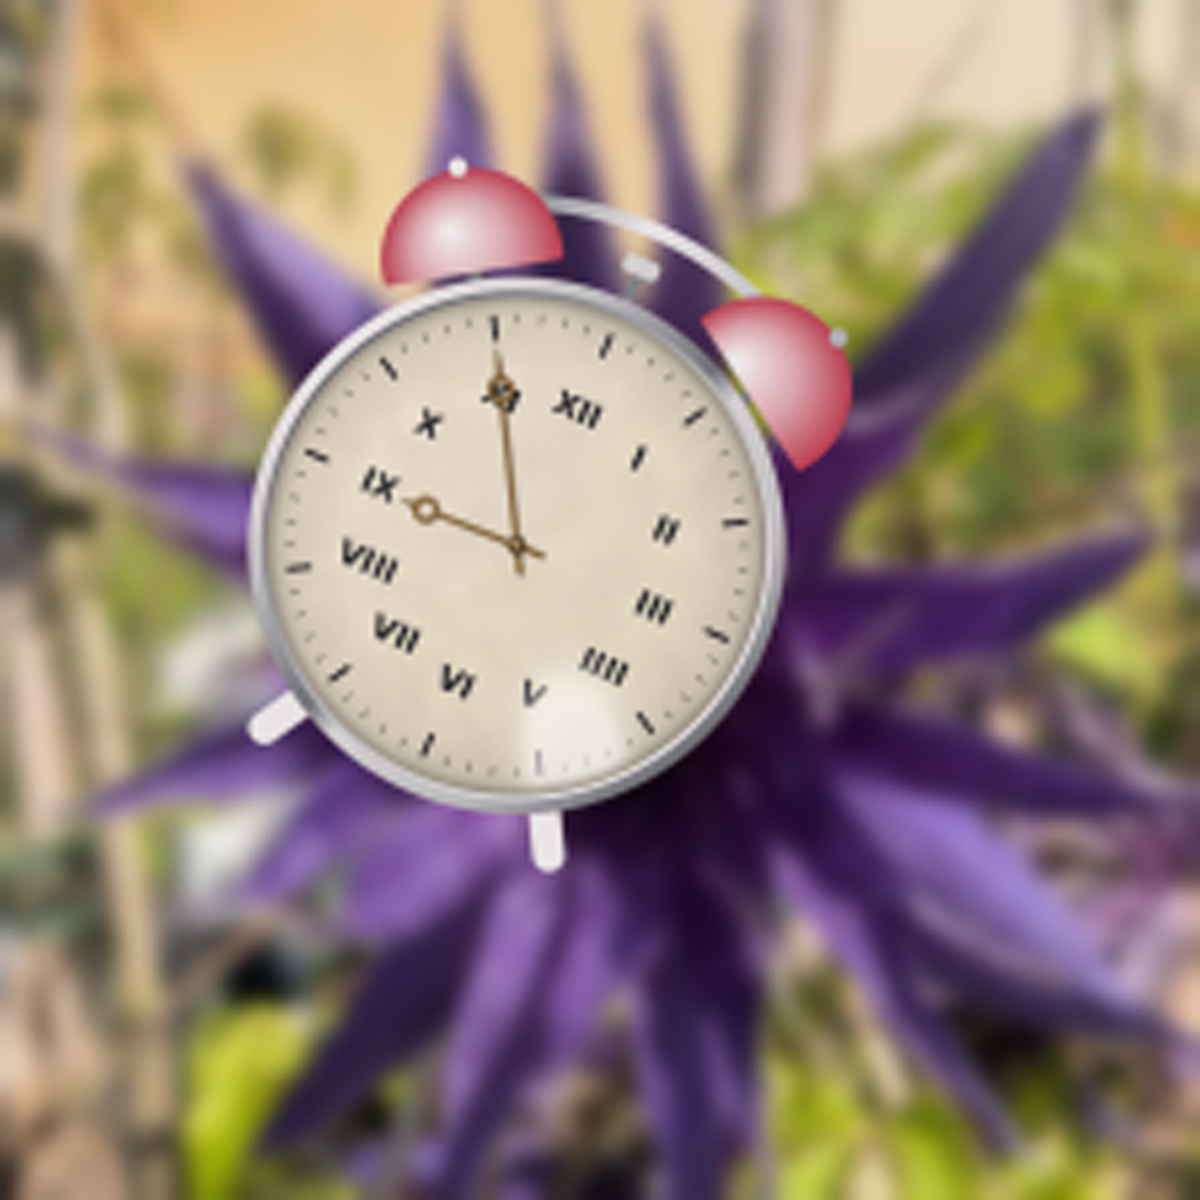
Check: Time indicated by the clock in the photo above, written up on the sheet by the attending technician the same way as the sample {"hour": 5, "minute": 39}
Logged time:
{"hour": 8, "minute": 55}
